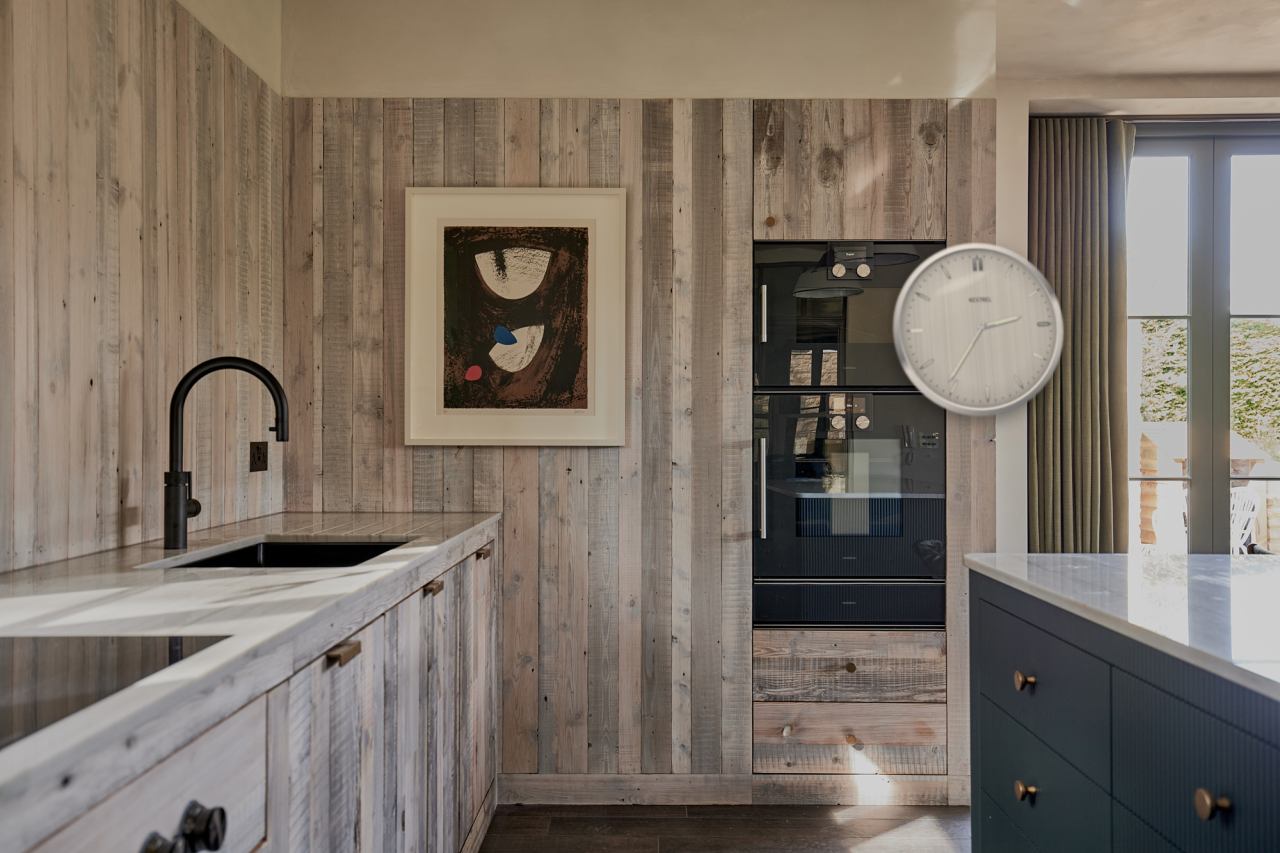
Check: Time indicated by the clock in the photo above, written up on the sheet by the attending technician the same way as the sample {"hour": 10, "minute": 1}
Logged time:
{"hour": 2, "minute": 36}
